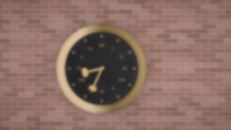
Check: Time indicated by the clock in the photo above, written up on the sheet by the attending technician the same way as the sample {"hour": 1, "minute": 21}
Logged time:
{"hour": 8, "minute": 34}
